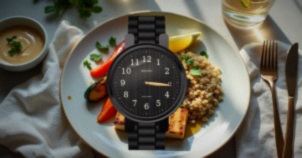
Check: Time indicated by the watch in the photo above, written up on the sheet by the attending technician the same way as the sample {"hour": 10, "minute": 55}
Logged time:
{"hour": 3, "minute": 16}
